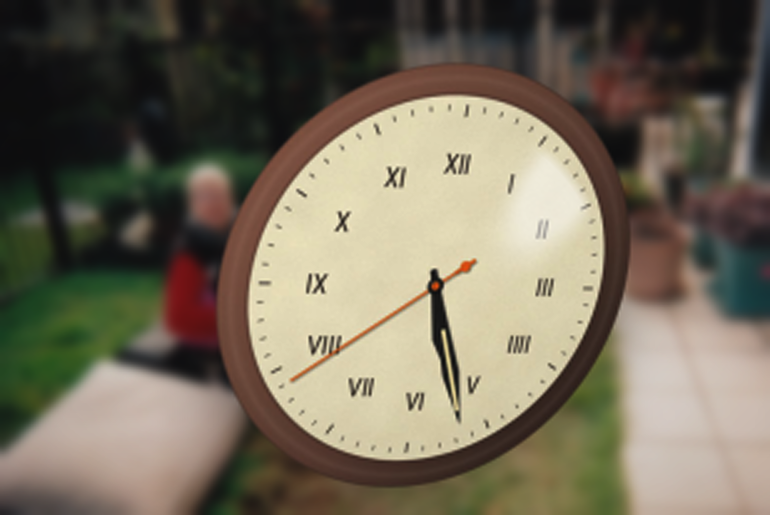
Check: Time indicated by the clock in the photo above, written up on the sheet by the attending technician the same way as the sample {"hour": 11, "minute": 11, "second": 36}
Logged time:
{"hour": 5, "minute": 26, "second": 39}
